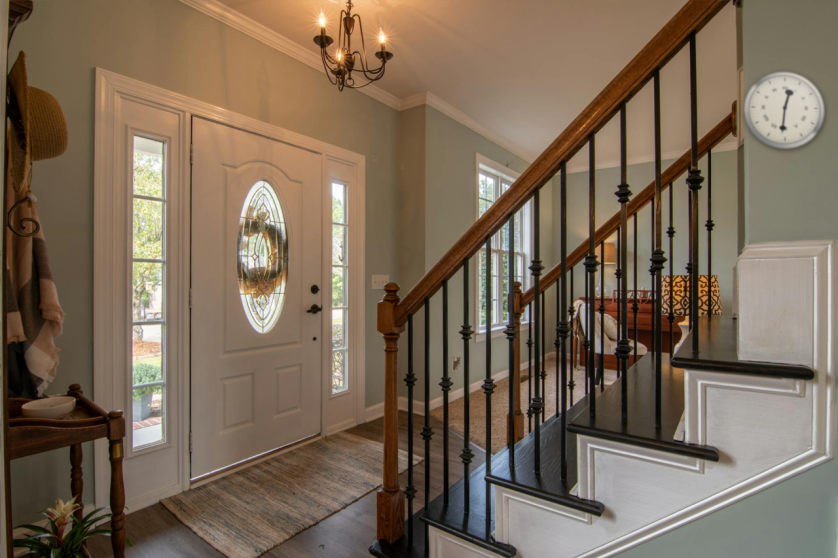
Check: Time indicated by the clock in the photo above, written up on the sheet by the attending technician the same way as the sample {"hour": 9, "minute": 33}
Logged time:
{"hour": 12, "minute": 31}
